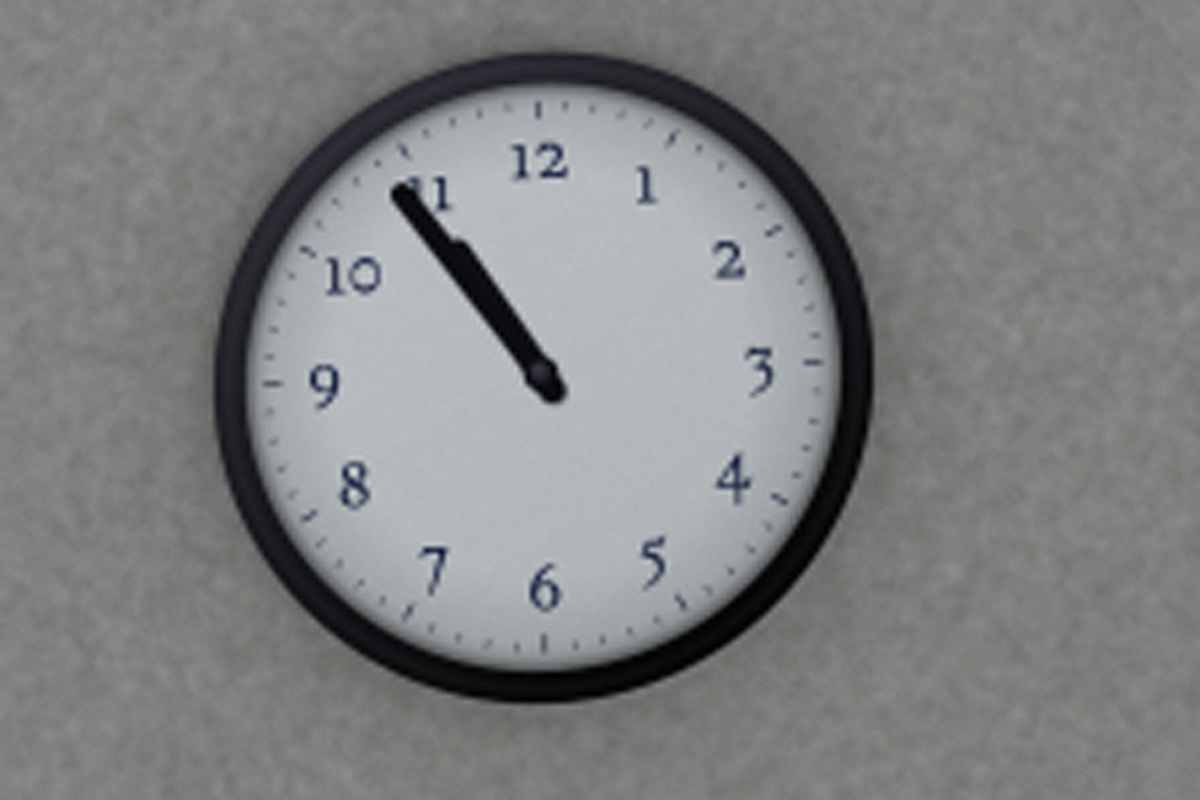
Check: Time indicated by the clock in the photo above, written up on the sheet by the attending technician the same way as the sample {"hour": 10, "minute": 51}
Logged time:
{"hour": 10, "minute": 54}
